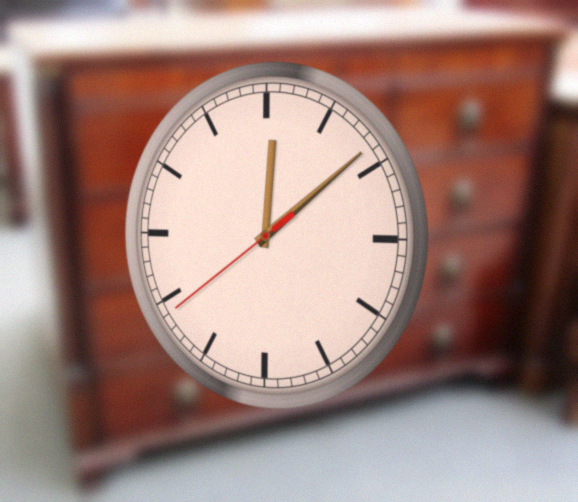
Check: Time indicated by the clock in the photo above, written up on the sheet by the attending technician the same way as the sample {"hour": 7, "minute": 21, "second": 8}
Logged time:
{"hour": 12, "minute": 8, "second": 39}
